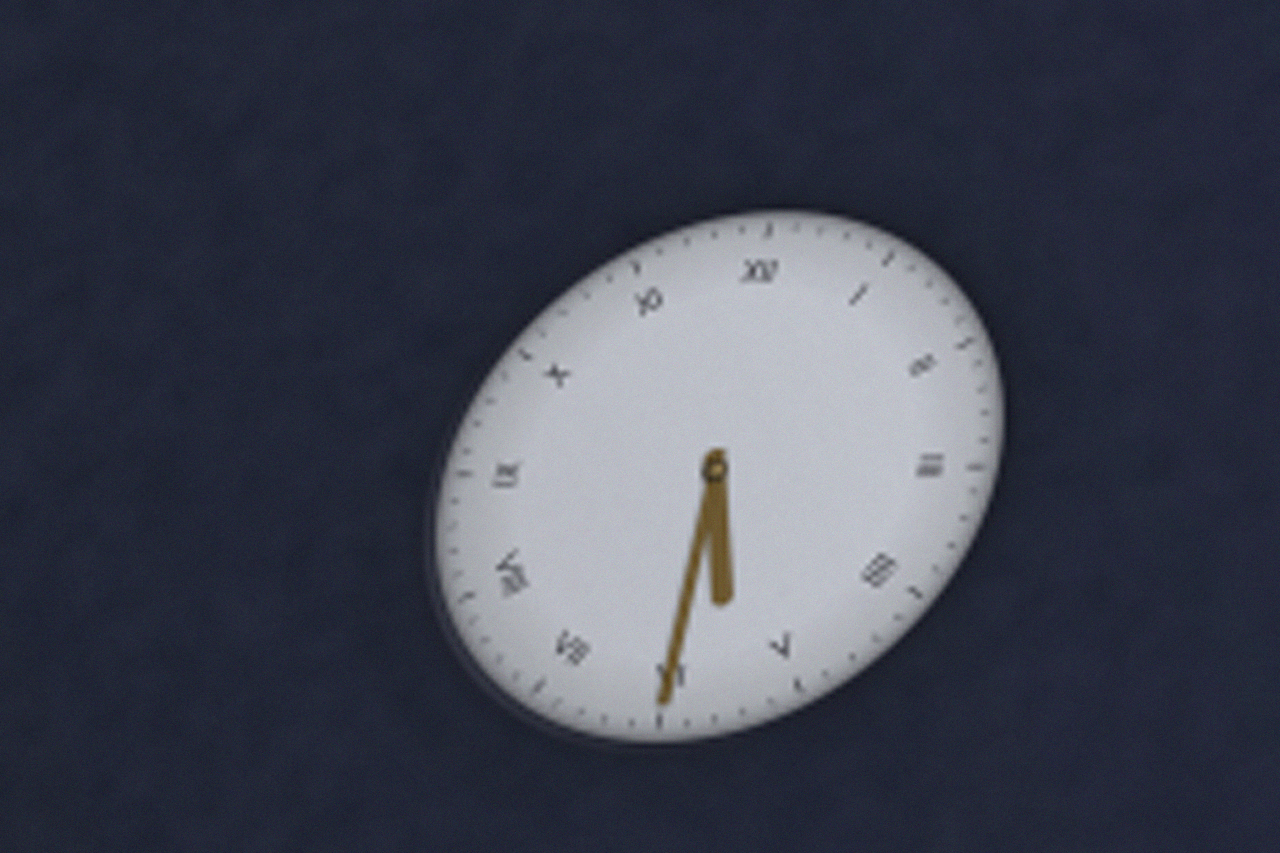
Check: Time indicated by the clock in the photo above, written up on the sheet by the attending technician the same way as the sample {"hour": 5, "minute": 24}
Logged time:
{"hour": 5, "minute": 30}
